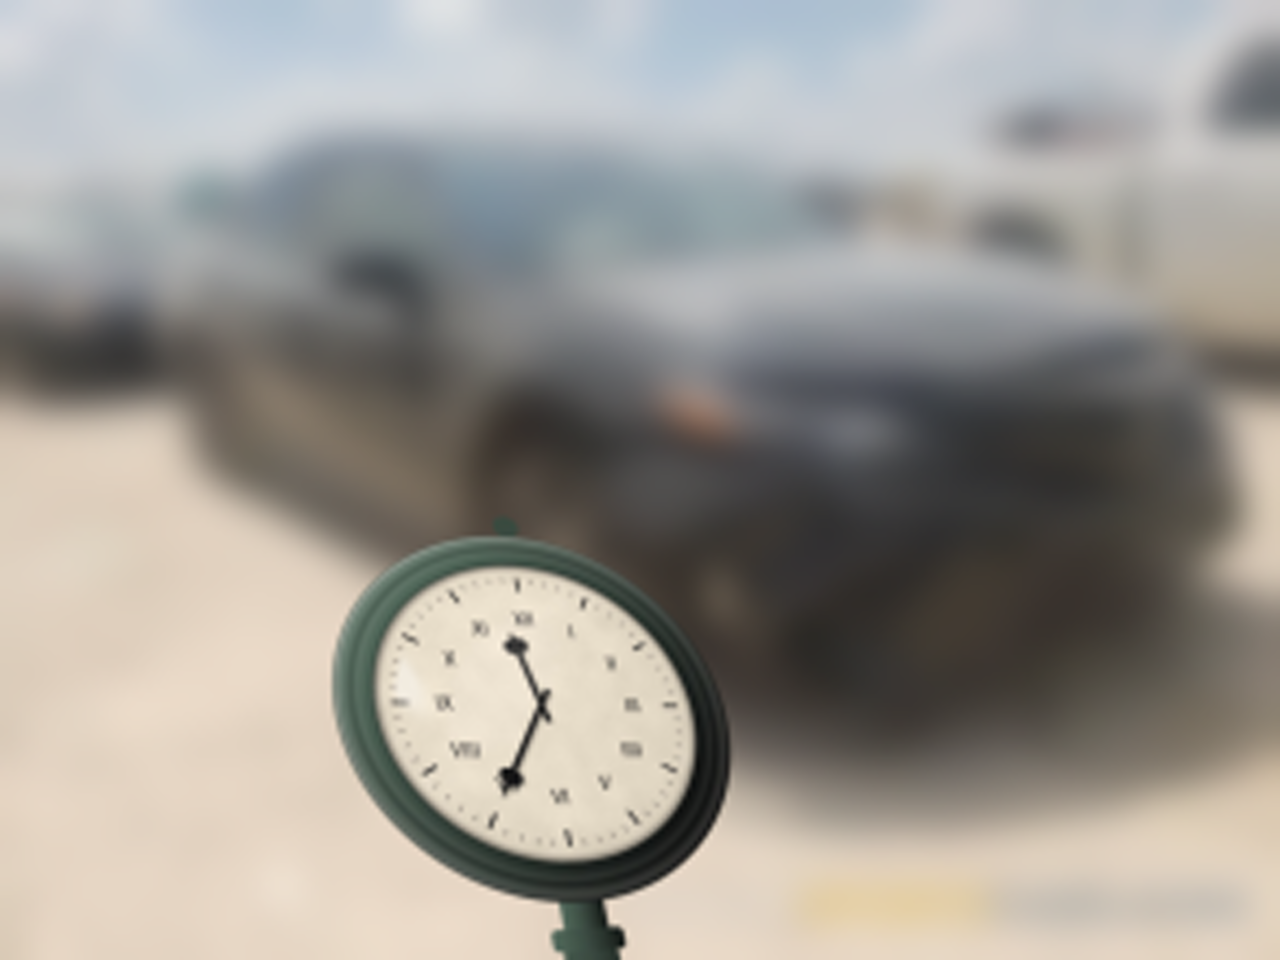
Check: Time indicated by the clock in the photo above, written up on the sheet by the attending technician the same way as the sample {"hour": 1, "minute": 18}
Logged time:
{"hour": 11, "minute": 35}
